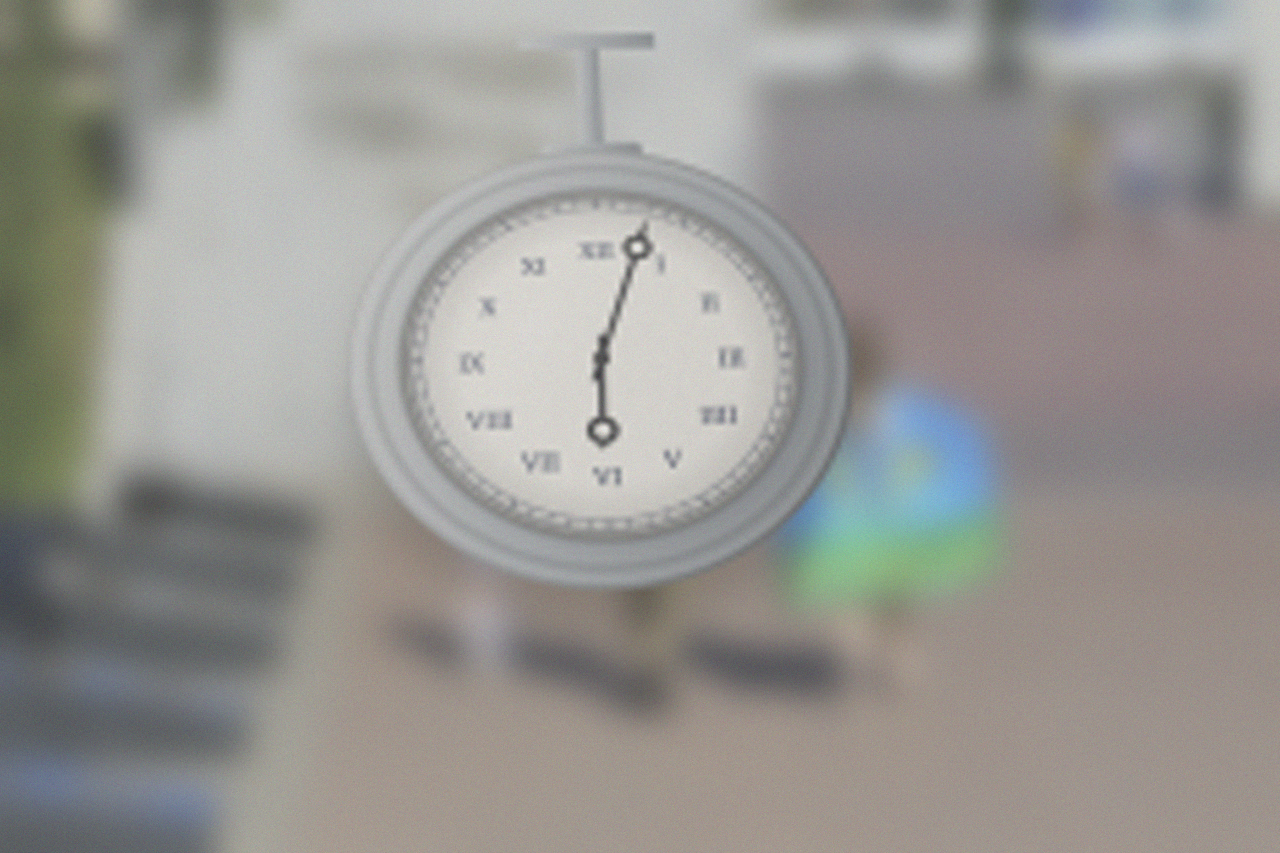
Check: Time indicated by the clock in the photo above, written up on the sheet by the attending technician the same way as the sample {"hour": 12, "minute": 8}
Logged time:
{"hour": 6, "minute": 3}
